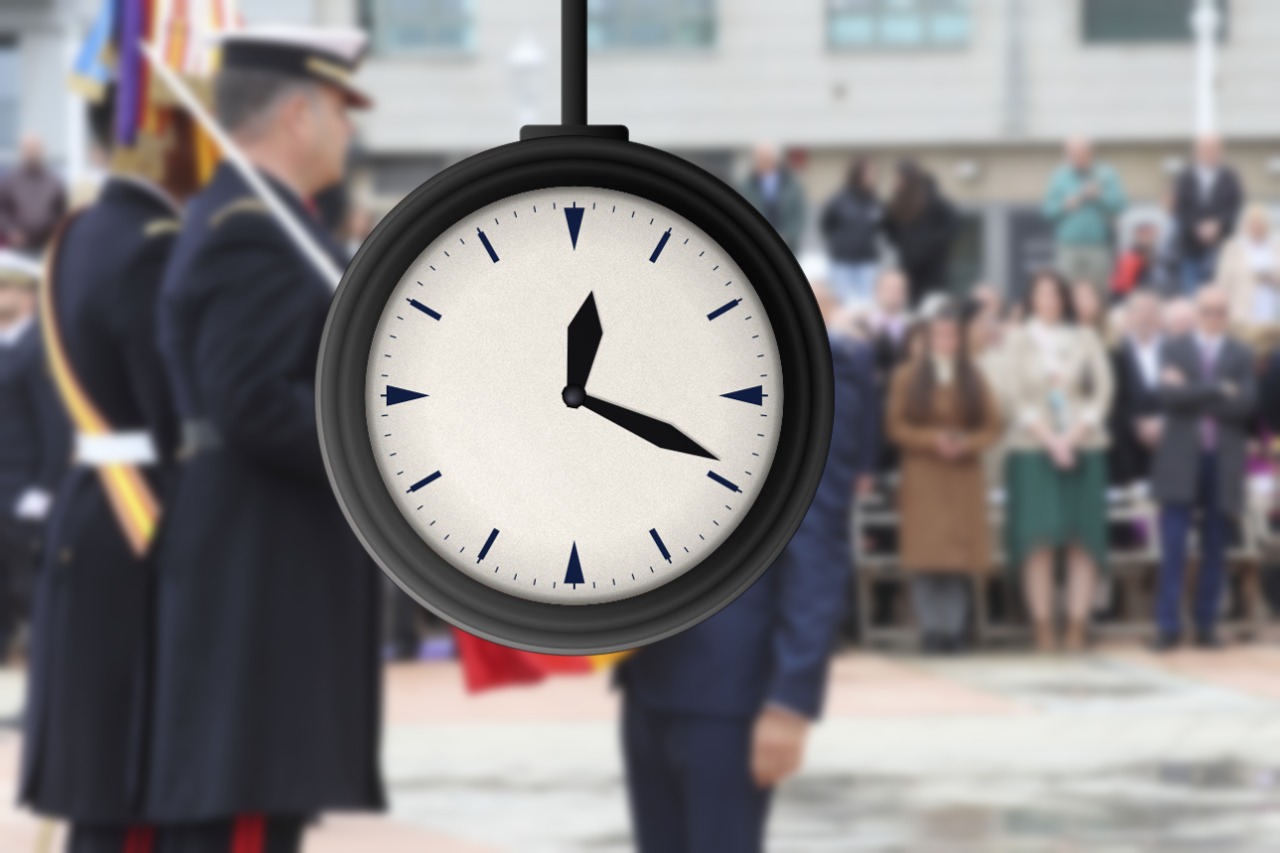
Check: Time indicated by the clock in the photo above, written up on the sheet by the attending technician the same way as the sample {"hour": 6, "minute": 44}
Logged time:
{"hour": 12, "minute": 19}
